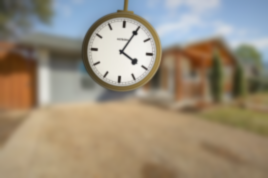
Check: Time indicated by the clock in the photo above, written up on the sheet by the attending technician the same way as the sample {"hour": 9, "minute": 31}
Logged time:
{"hour": 4, "minute": 5}
